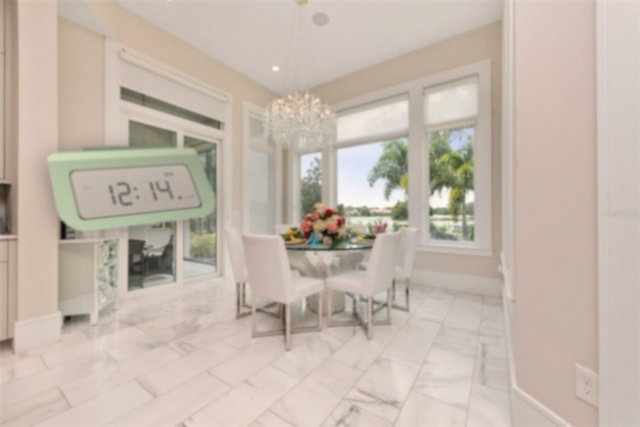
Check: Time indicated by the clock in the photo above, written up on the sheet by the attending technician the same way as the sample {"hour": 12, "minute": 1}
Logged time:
{"hour": 12, "minute": 14}
